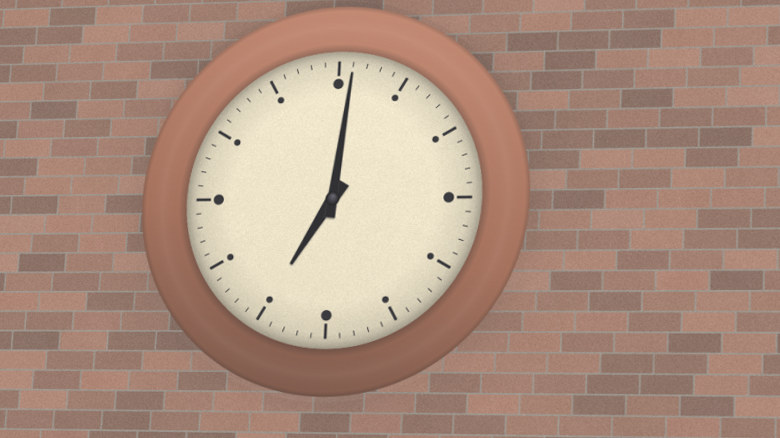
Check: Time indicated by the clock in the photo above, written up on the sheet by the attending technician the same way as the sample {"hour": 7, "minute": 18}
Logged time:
{"hour": 7, "minute": 1}
